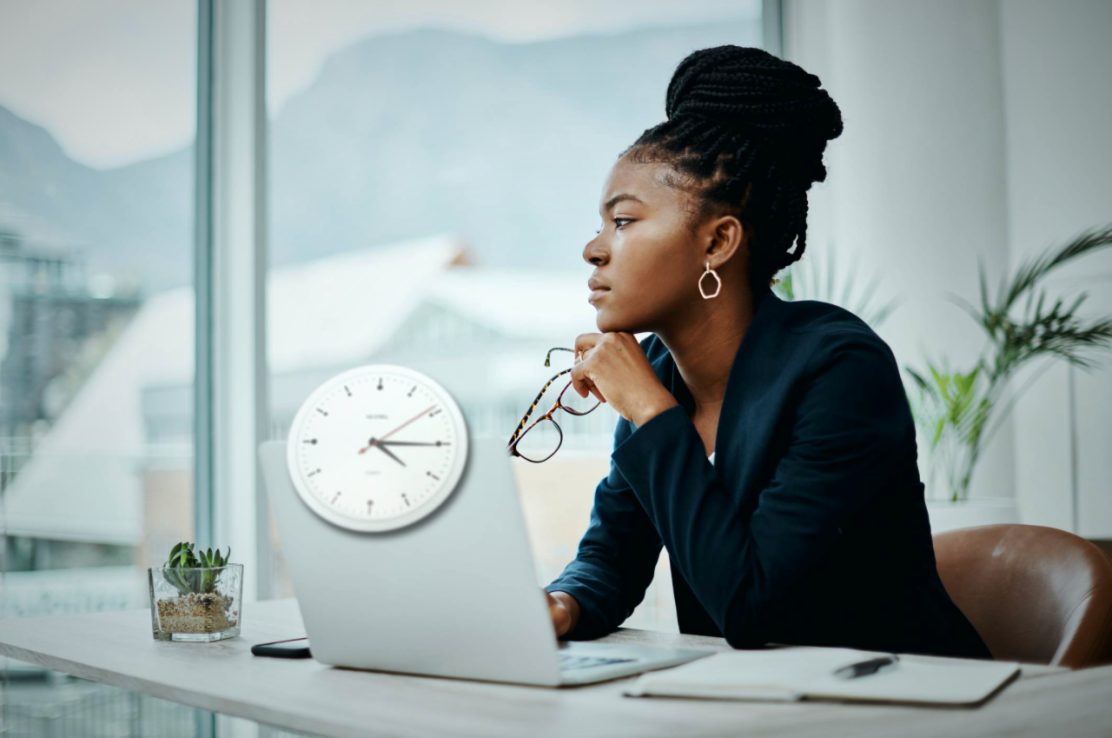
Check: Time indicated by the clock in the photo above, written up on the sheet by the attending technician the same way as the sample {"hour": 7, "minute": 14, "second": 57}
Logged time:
{"hour": 4, "minute": 15, "second": 9}
